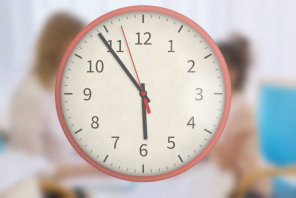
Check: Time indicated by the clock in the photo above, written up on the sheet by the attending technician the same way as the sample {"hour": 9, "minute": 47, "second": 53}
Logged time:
{"hour": 5, "minute": 53, "second": 57}
